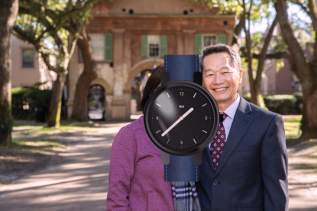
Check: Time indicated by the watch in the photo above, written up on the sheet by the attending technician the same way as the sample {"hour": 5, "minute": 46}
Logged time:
{"hour": 1, "minute": 38}
